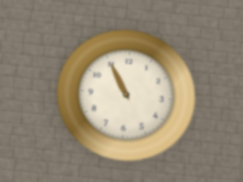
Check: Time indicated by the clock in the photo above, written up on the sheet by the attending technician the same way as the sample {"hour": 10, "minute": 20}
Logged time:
{"hour": 10, "minute": 55}
